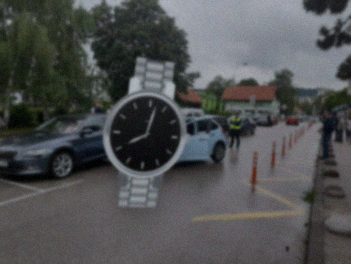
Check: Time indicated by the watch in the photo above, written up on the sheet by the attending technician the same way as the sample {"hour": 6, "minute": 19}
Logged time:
{"hour": 8, "minute": 2}
